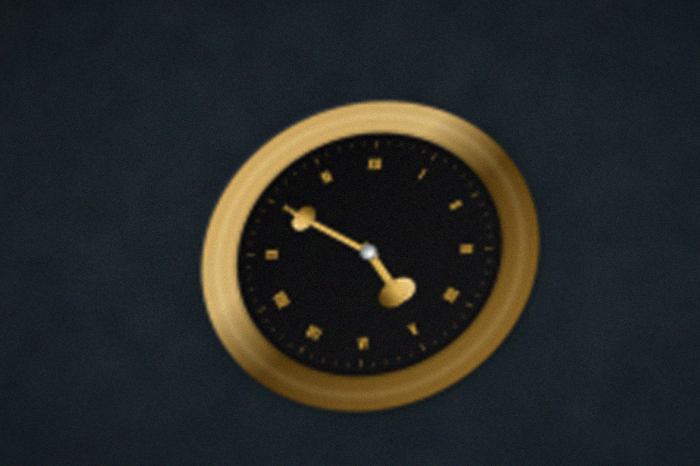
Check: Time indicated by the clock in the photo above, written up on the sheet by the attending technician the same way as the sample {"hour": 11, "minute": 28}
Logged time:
{"hour": 4, "minute": 50}
